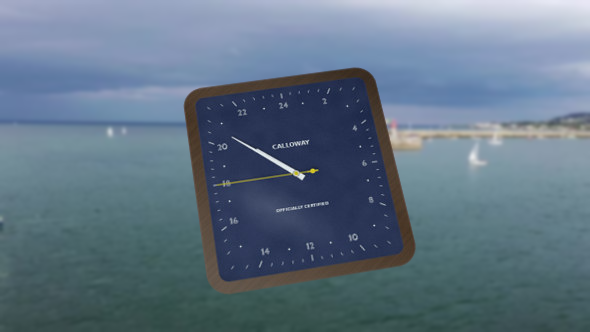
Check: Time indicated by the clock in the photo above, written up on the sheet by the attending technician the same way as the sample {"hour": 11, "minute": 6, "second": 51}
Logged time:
{"hour": 20, "minute": 51, "second": 45}
